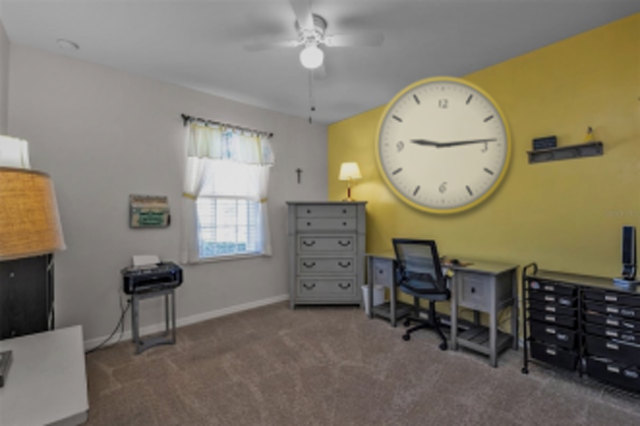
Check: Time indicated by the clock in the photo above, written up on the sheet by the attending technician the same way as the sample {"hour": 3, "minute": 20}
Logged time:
{"hour": 9, "minute": 14}
